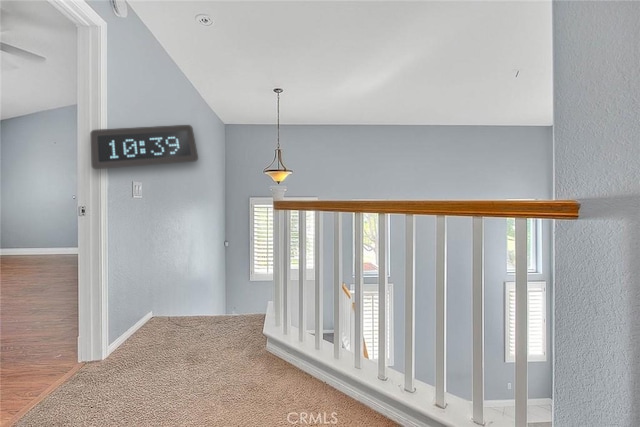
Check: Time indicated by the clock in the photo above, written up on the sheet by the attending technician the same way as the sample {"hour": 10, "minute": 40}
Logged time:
{"hour": 10, "minute": 39}
